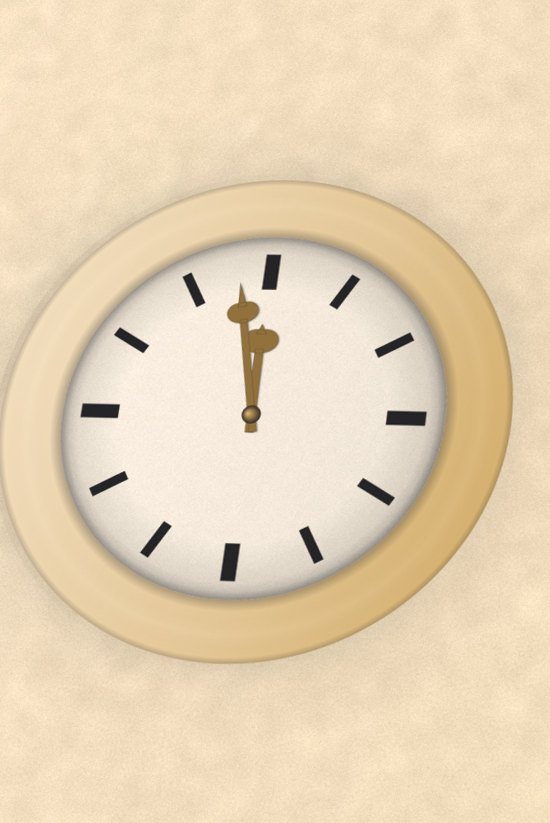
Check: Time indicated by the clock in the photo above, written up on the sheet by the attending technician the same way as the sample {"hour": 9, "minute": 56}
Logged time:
{"hour": 11, "minute": 58}
